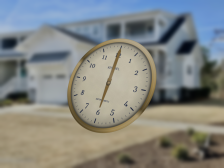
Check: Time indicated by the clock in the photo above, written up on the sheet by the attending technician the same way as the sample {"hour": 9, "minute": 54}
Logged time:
{"hour": 6, "minute": 0}
